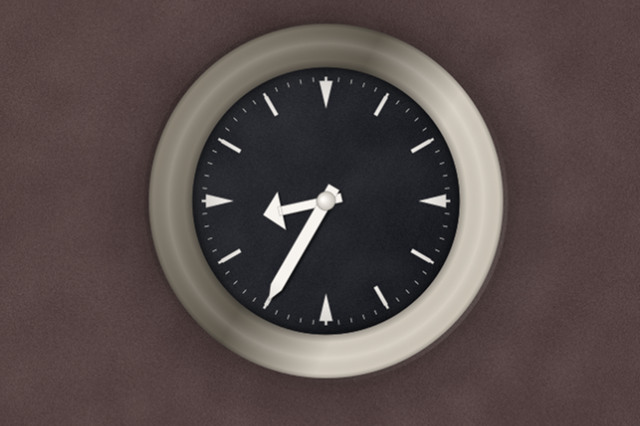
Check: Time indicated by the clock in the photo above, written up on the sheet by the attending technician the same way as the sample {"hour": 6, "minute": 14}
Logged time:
{"hour": 8, "minute": 35}
